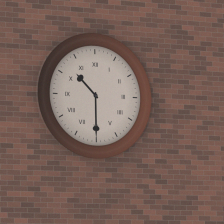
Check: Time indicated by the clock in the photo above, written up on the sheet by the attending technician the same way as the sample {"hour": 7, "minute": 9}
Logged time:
{"hour": 10, "minute": 30}
